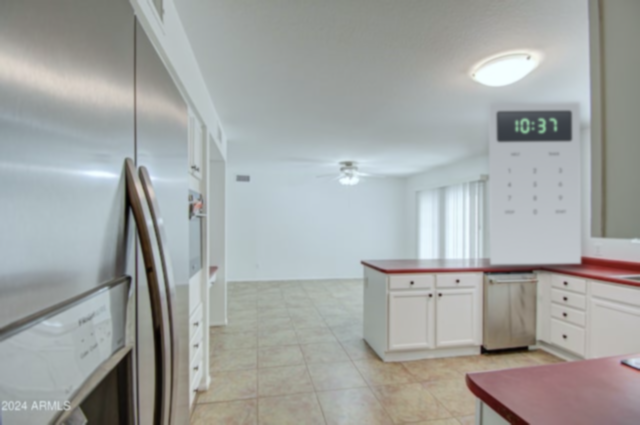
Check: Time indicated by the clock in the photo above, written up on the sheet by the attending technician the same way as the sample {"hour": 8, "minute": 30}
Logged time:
{"hour": 10, "minute": 37}
